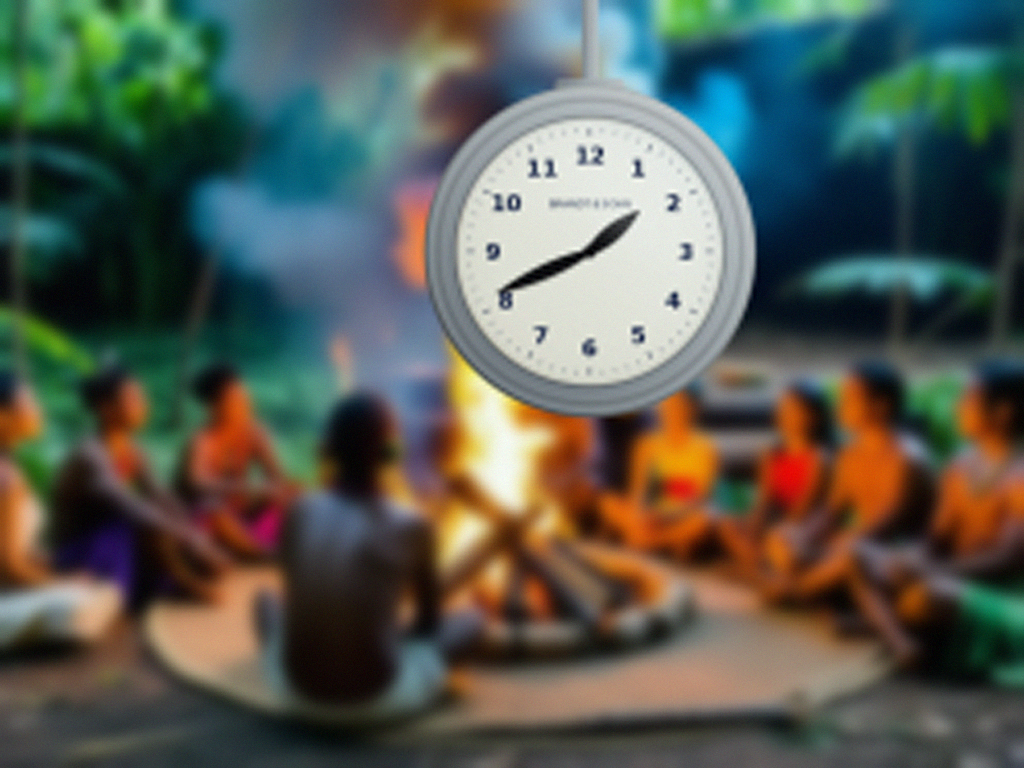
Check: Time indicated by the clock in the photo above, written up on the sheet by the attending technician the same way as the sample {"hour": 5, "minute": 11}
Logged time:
{"hour": 1, "minute": 41}
